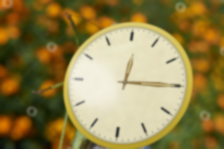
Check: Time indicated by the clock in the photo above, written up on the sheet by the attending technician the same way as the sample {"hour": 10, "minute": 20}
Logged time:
{"hour": 12, "minute": 15}
